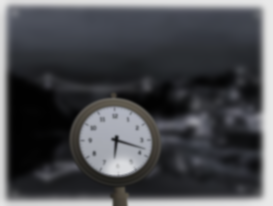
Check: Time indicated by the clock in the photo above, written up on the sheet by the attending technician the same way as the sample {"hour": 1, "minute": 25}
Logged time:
{"hour": 6, "minute": 18}
